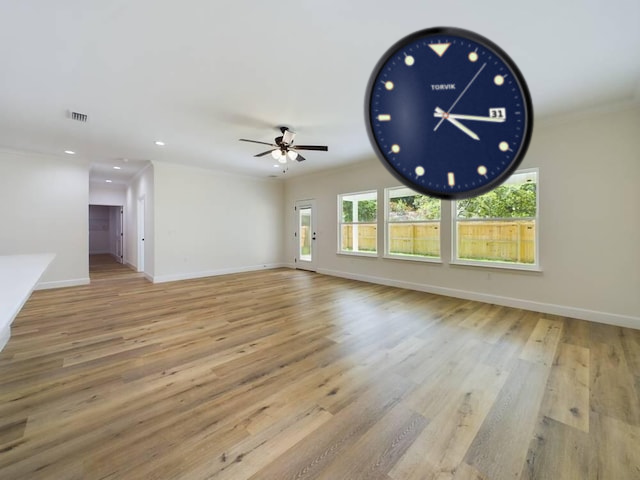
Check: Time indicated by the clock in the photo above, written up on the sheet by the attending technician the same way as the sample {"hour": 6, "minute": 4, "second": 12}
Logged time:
{"hour": 4, "minute": 16, "second": 7}
